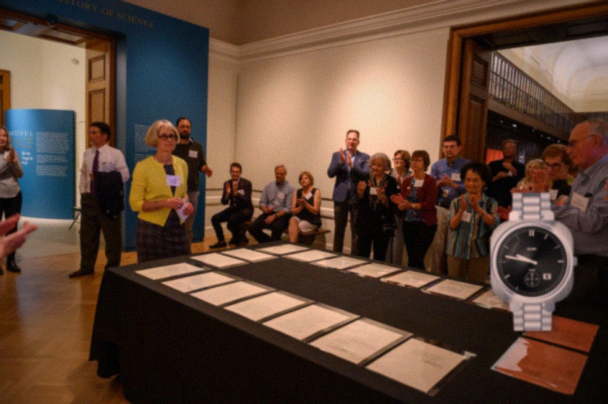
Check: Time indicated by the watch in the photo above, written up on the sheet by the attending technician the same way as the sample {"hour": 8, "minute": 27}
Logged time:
{"hour": 9, "minute": 47}
